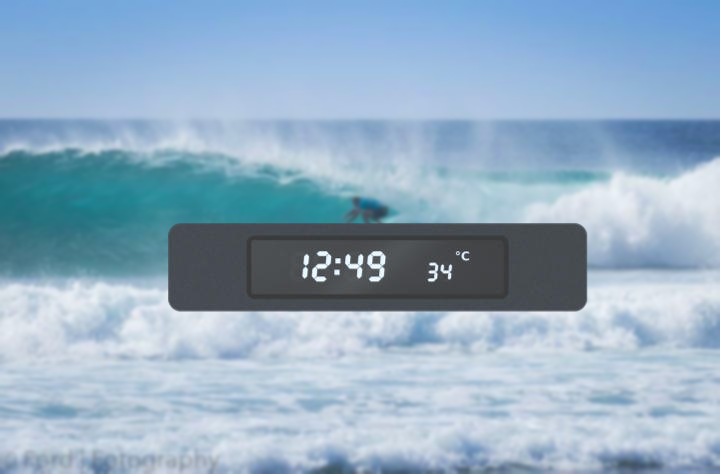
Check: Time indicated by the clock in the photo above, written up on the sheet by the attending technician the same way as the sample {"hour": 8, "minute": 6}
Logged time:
{"hour": 12, "minute": 49}
